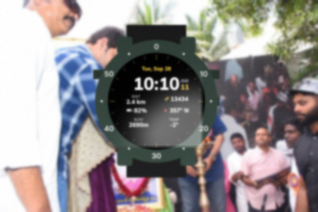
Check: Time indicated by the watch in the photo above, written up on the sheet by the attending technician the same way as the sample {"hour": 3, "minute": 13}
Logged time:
{"hour": 10, "minute": 10}
